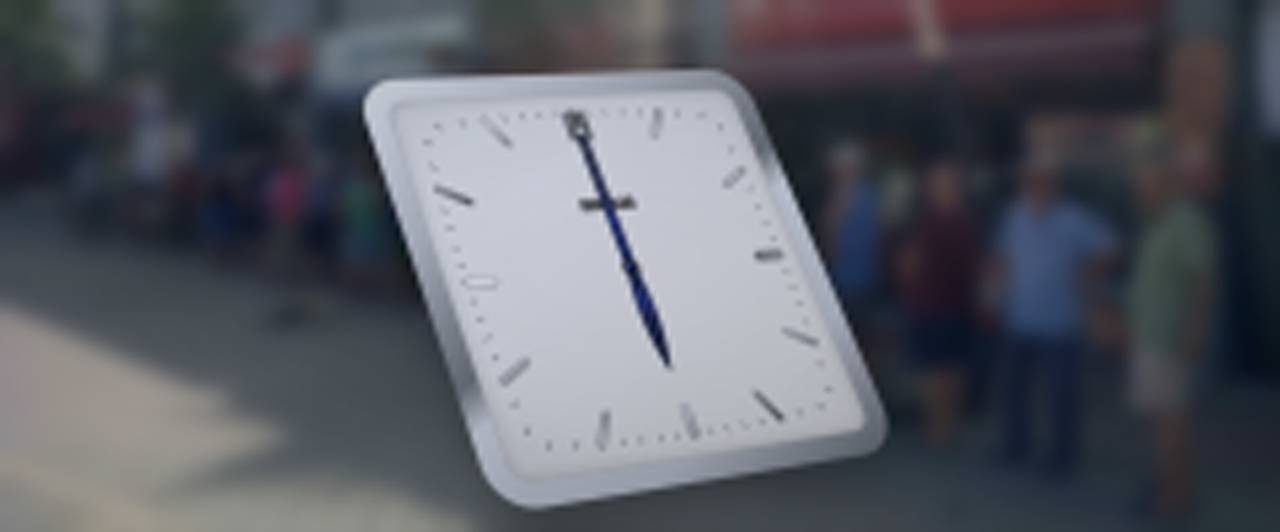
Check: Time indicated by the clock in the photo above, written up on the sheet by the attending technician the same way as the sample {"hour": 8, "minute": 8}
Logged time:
{"hour": 6, "minute": 0}
